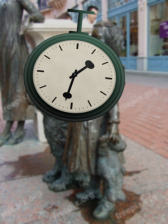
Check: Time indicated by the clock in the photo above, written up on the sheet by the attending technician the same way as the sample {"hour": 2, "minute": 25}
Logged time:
{"hour": 1, "minute": 32}
